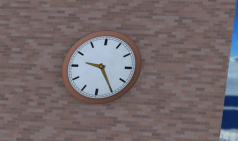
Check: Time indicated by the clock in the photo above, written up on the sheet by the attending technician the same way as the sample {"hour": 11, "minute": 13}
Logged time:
{"hour": 9, "minute": 25}
